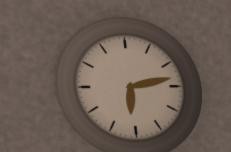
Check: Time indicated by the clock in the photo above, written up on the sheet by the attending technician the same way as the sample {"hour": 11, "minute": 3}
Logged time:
{"hour": 6, "minute": 13}
